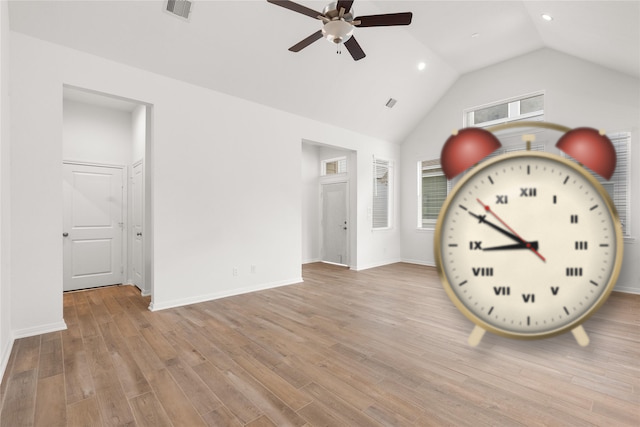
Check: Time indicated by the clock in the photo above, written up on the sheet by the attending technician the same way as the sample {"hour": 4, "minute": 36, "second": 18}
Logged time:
{"hour": 8, "minute": 49, "second": 52}
